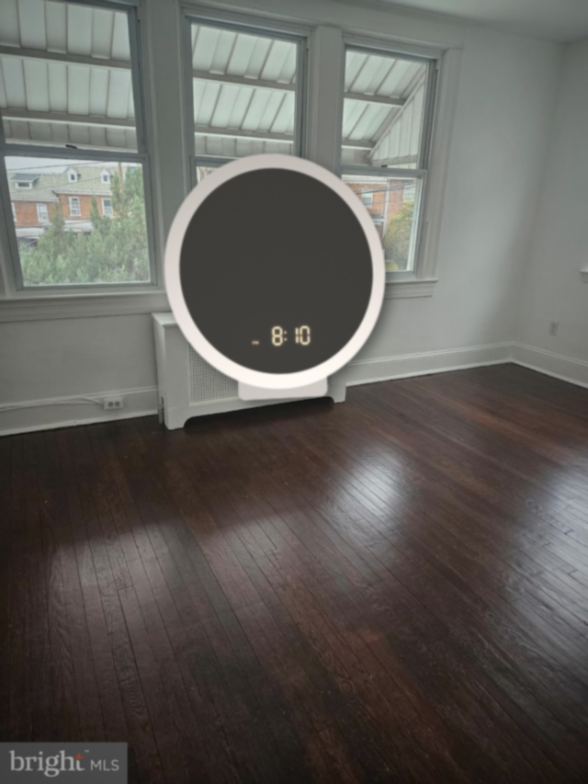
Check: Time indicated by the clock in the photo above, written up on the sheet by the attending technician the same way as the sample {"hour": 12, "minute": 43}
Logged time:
{"hour": 8, "minute": 10}
